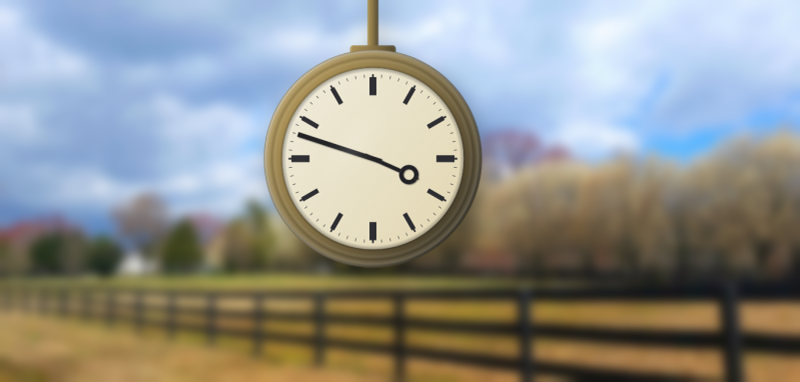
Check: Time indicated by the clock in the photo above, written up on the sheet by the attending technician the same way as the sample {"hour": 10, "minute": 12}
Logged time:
{"hour": 3, "minute": 48}
